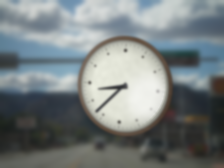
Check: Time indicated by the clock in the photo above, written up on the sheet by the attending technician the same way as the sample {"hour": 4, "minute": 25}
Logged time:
{"hour": 8, "minute": 37}
